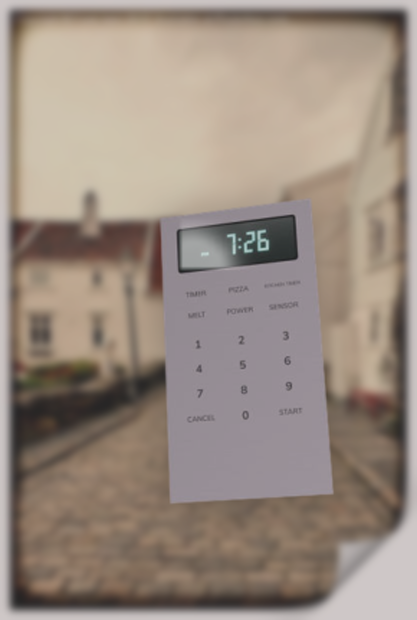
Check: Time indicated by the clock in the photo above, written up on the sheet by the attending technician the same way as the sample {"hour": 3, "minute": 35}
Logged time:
{"hour": 7, "minute": 26}
